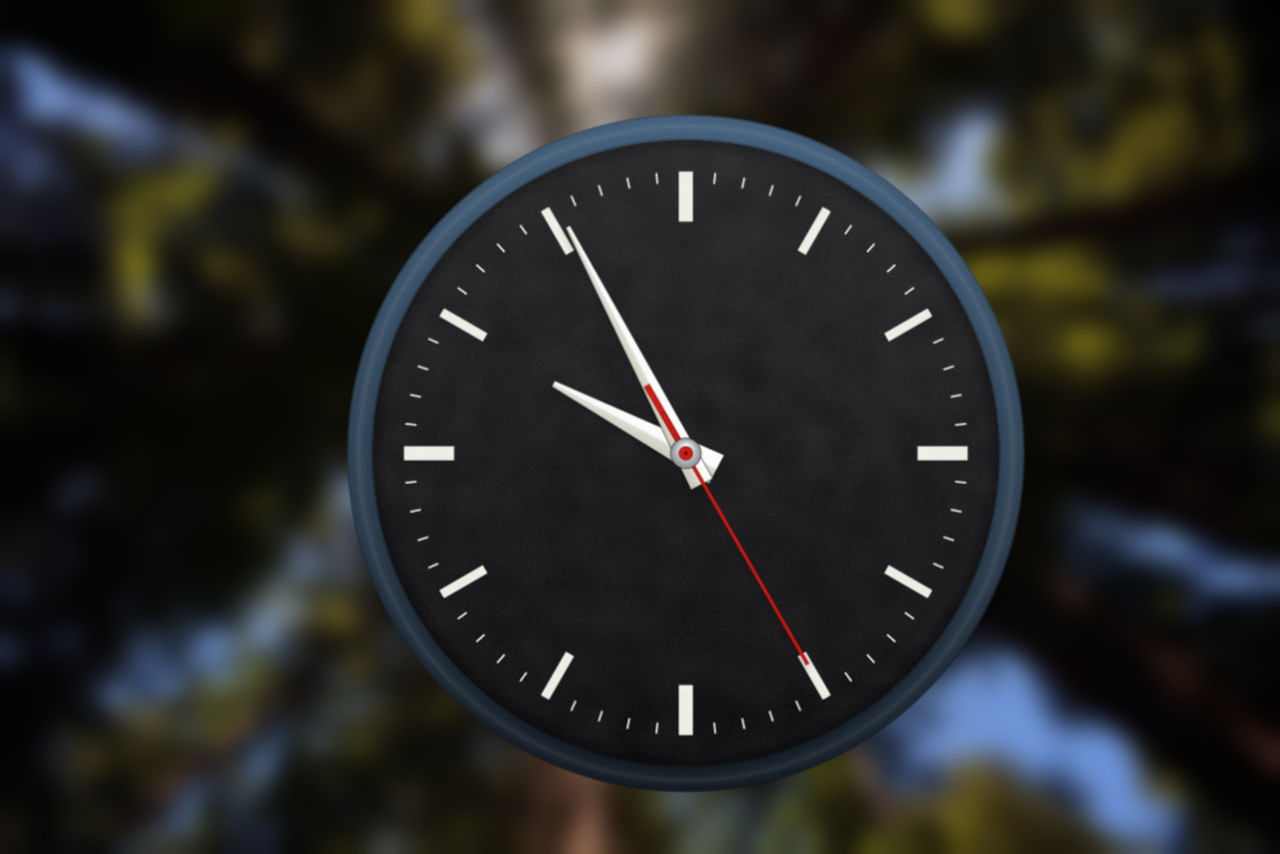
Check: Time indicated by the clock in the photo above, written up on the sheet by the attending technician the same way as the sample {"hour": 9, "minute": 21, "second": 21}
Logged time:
{"hour": 9, "minute": 55, "second": 25}
